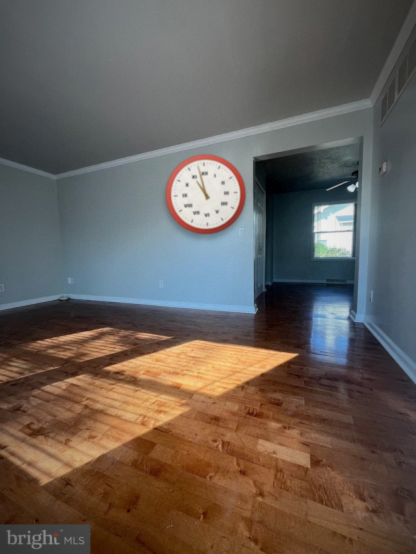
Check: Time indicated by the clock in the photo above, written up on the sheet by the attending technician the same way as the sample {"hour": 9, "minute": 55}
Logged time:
{"hour": 10, "minute": 58}
